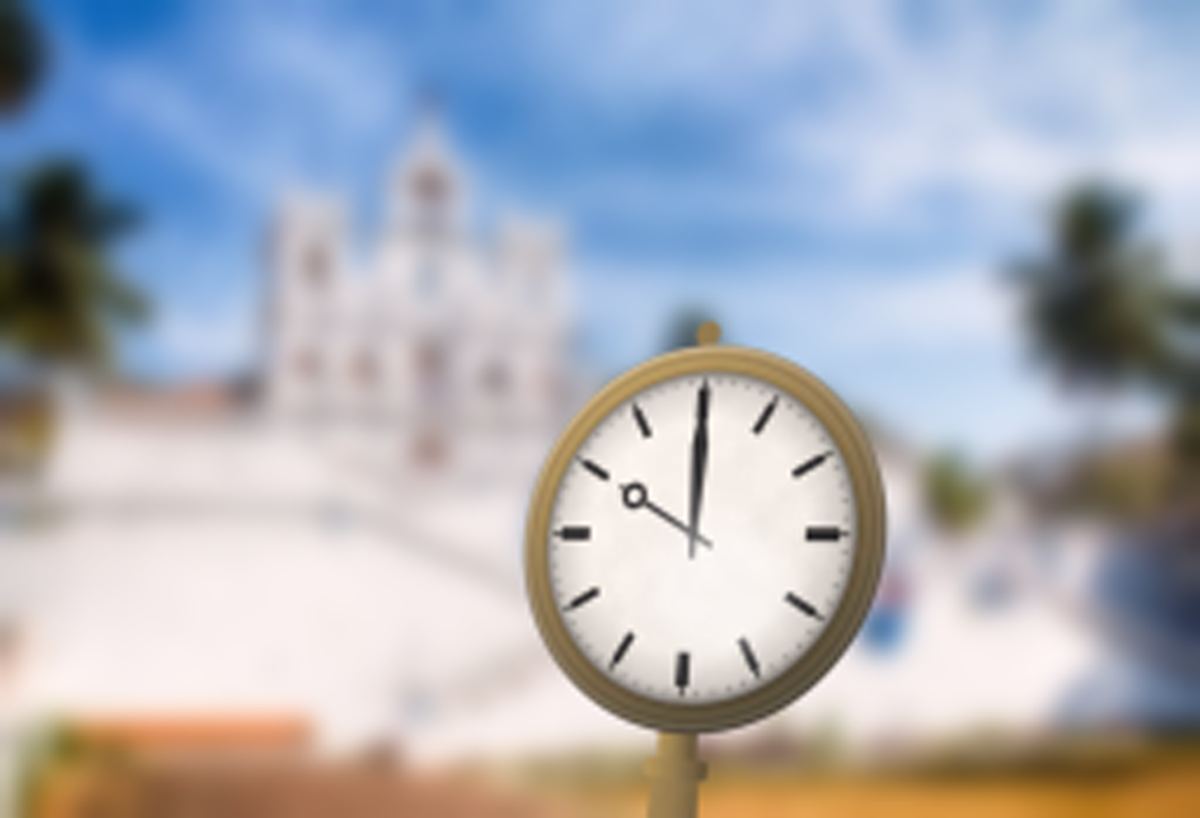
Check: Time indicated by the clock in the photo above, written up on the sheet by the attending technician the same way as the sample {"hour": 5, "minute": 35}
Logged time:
{"hour": 10, "minute": 0}
